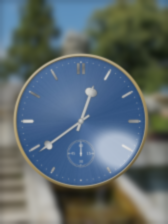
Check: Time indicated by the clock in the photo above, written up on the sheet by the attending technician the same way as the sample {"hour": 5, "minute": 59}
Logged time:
{"hour": 12, "minute": 39}
